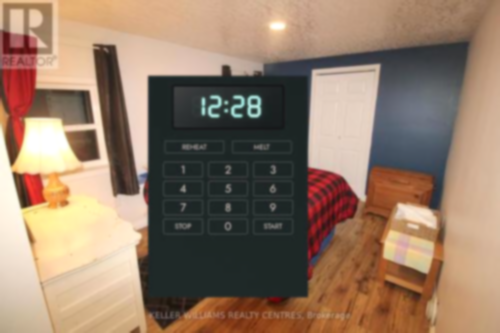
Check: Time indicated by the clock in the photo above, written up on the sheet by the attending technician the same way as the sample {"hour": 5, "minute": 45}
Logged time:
{"hour": 12, "minute": 28}
